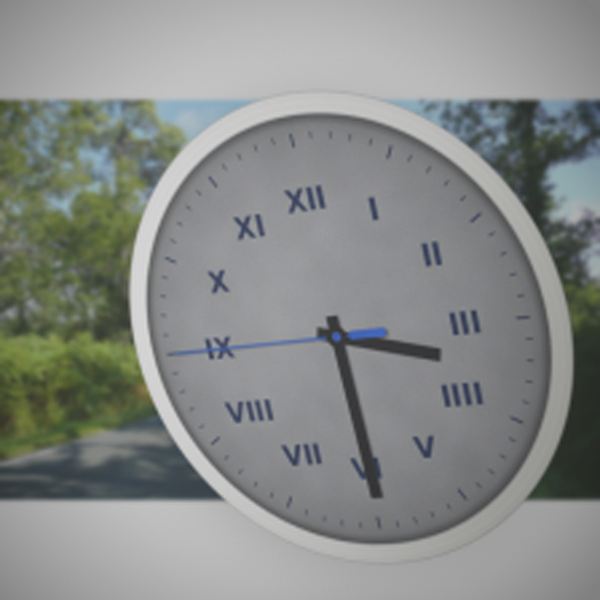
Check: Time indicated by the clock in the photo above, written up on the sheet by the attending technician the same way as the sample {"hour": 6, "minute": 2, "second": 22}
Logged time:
{"hour": 3, "minute": 29, "second": 45}
